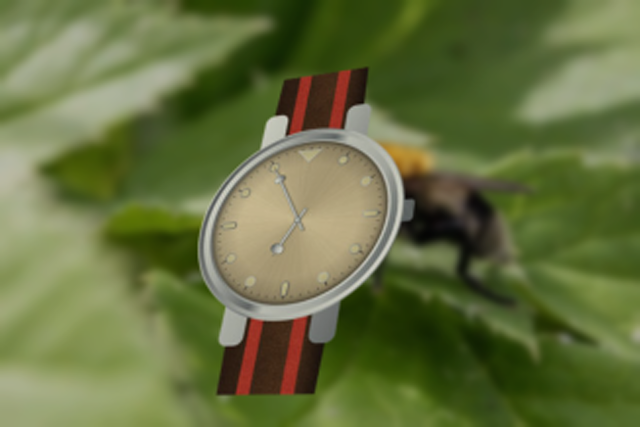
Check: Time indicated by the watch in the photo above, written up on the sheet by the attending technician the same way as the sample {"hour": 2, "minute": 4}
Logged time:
{"hour": 6, "minute": 55}
